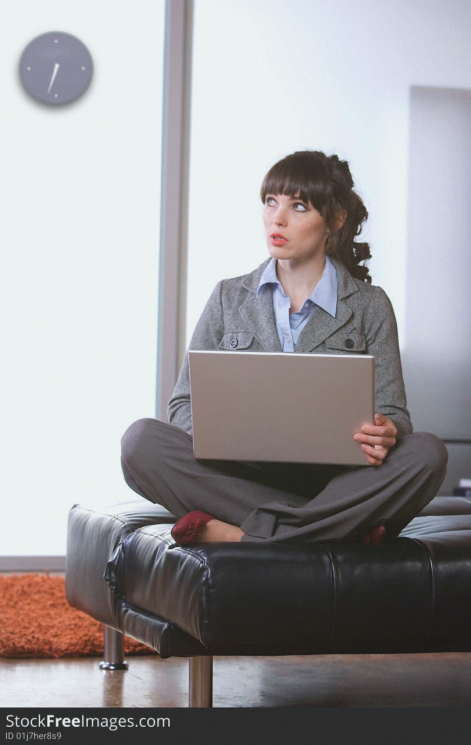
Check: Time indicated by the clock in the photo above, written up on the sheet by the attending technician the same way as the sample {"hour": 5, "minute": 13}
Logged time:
{"hour": 6, "minute": 33}
